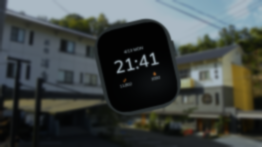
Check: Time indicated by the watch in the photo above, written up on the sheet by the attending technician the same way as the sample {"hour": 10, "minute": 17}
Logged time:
{"hour": 21, "minute": 41}
